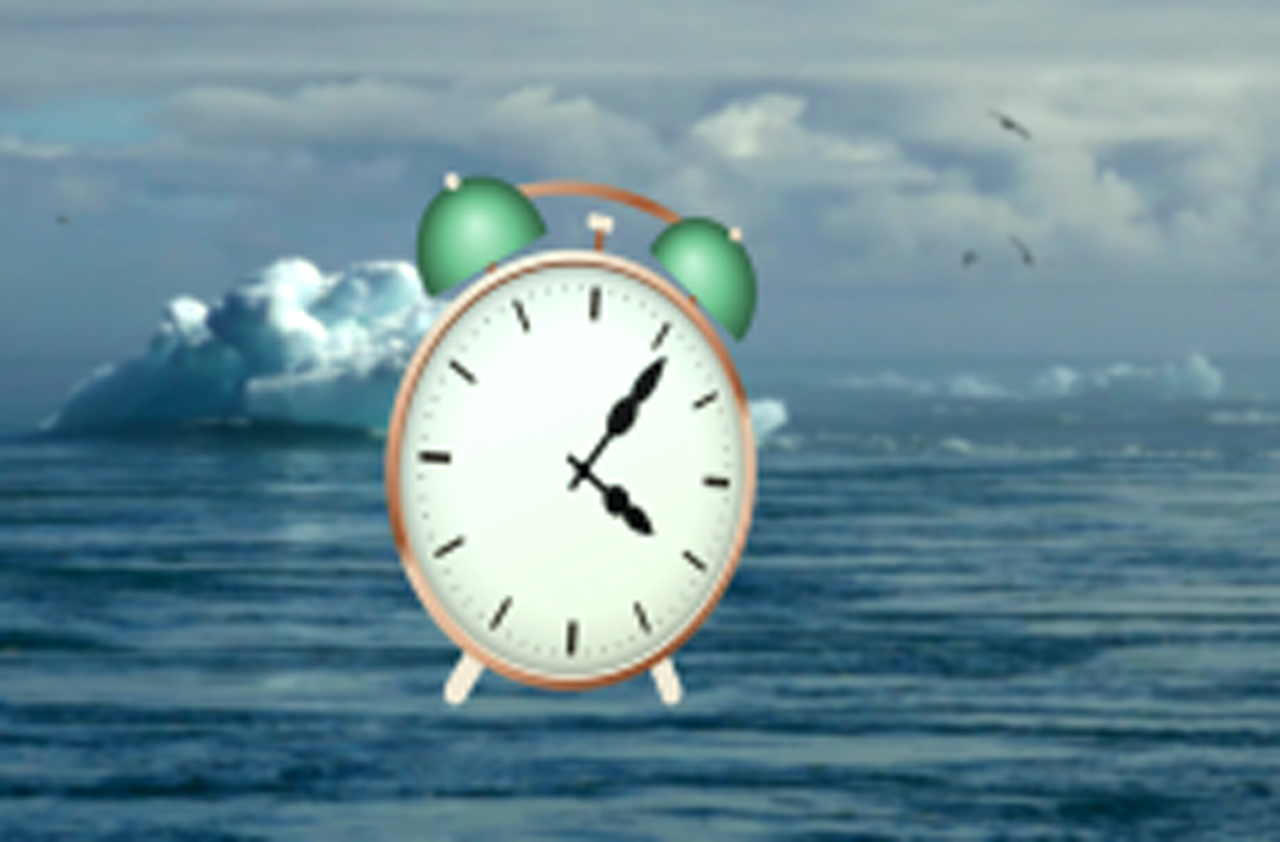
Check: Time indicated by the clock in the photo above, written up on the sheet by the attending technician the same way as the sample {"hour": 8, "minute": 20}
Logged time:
{"hour": 4, "minute": 6}
